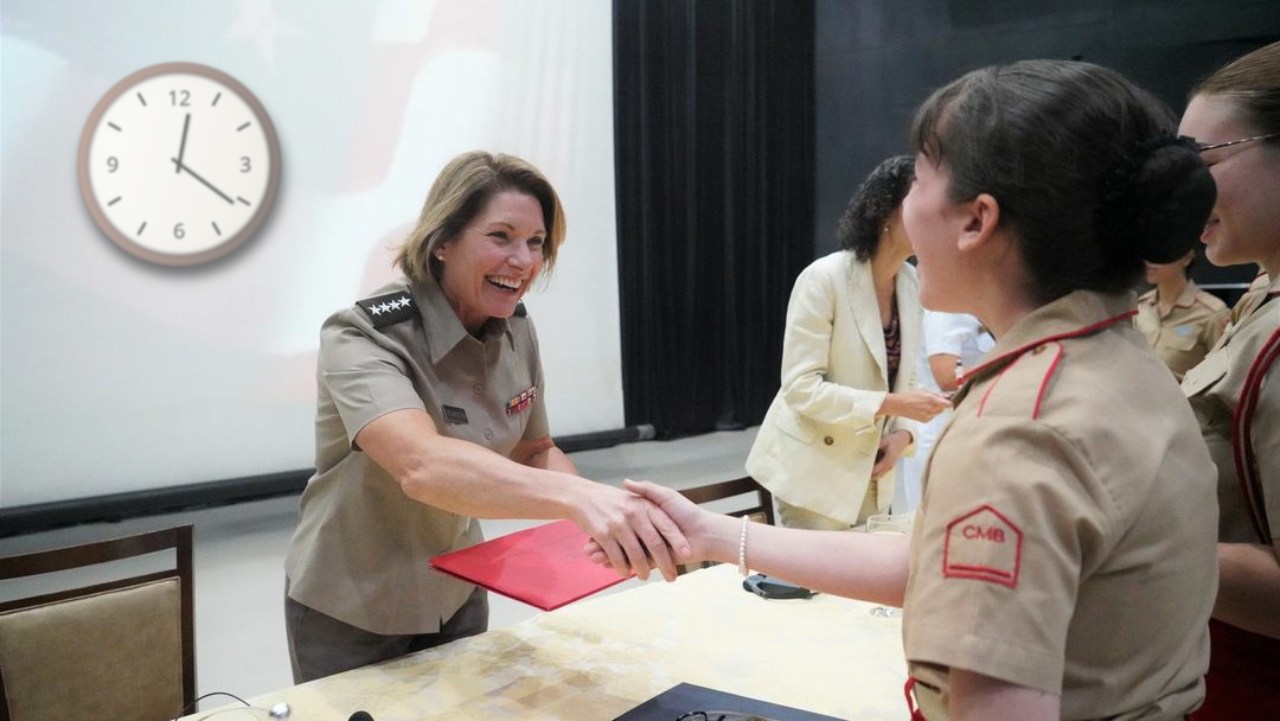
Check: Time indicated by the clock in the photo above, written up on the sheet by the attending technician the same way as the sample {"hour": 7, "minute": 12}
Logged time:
{"hour": 12, "minute": 21}
